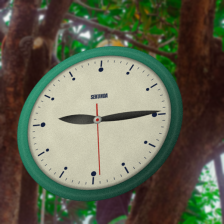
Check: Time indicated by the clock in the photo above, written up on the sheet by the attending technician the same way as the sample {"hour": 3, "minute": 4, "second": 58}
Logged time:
{"hour": 9, "minute": 14, "second": 29}
